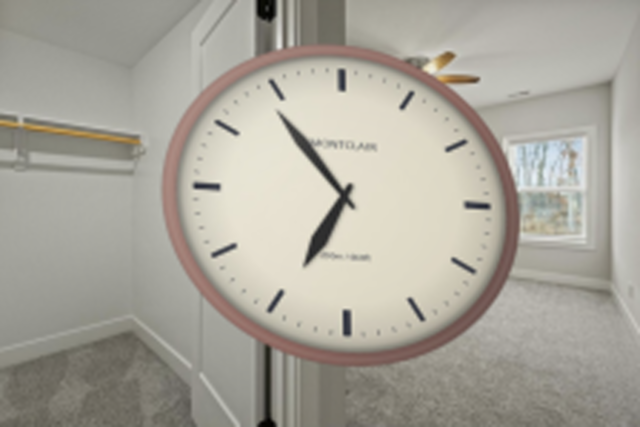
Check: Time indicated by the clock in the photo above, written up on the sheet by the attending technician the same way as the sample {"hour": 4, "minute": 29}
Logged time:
{"hour": 6, "minute": 54}
